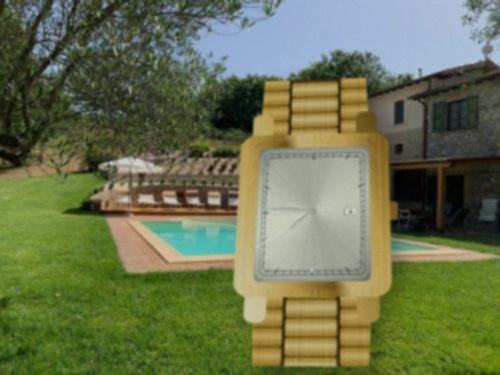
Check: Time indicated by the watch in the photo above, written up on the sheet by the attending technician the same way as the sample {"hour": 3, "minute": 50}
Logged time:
{"hour": 7, "minute": 46}
